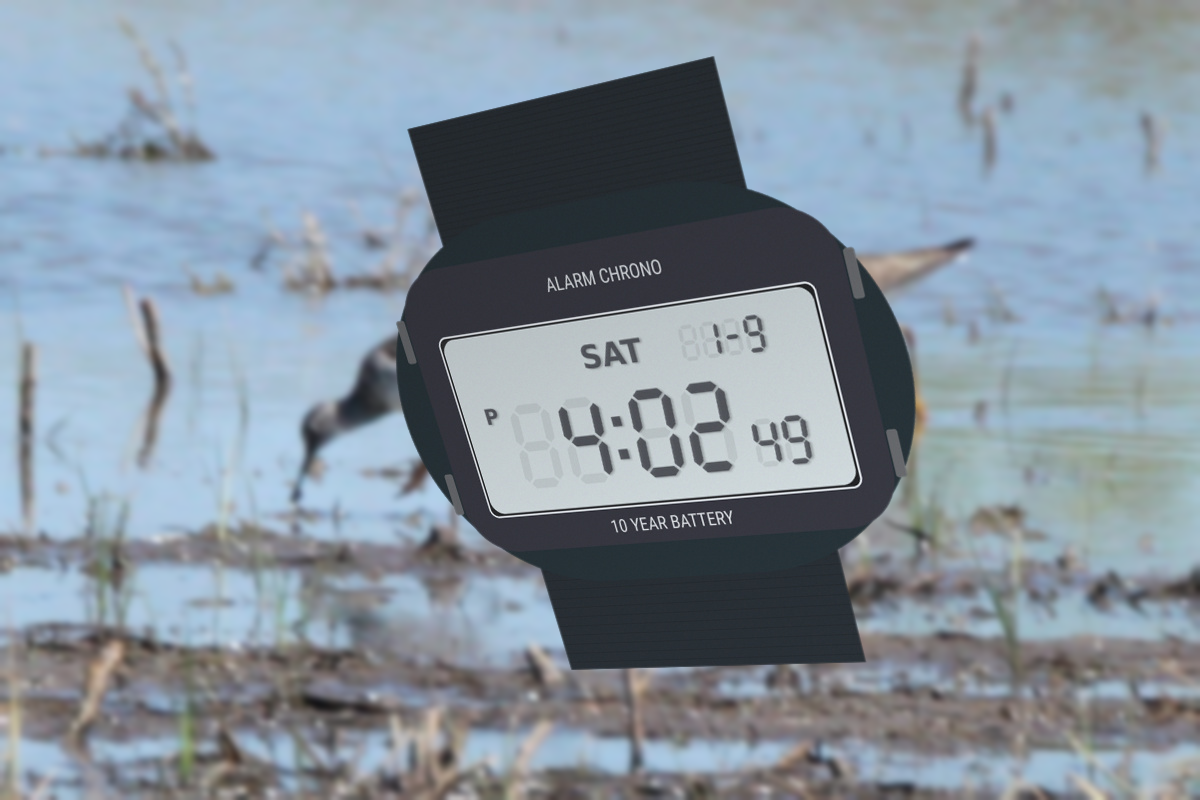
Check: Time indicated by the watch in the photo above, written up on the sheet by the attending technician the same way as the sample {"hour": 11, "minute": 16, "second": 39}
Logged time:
{"hour": 4, "minute": 2, "second": 49}
